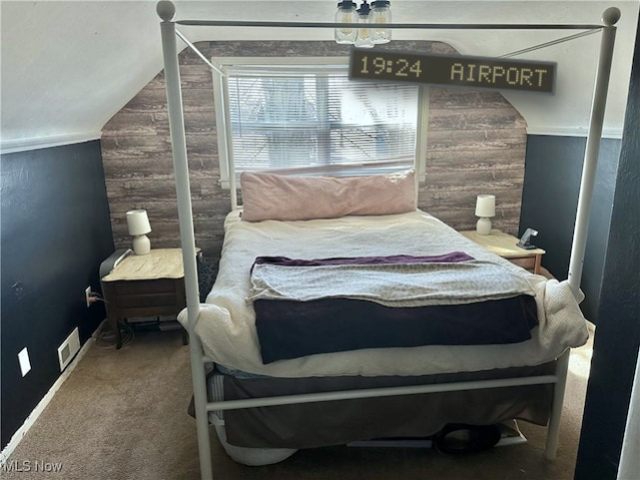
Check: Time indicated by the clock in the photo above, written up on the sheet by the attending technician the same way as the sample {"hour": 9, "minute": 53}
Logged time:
{"hour": 19, "minute": 24}
